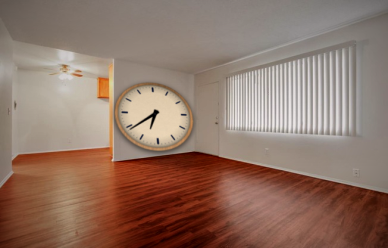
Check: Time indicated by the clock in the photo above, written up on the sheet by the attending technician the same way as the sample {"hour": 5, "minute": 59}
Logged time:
{"hour": 6, "minute": 39}
